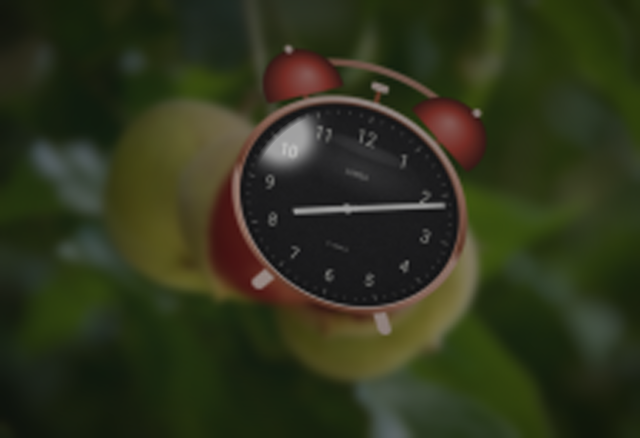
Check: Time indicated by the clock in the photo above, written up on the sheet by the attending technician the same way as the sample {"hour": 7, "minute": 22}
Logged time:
{"hour": 8, "minute": 11}
